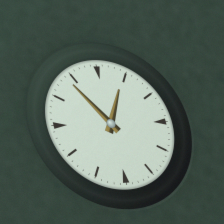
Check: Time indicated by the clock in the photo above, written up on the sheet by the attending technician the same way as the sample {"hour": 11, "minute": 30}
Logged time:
{"hour": 12, "minute": 54}
